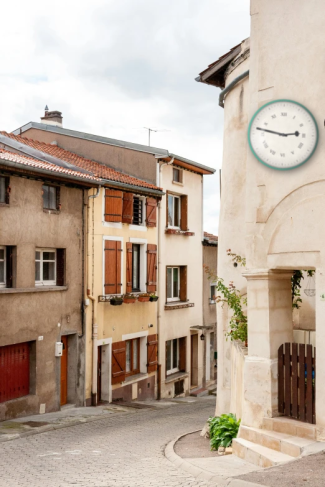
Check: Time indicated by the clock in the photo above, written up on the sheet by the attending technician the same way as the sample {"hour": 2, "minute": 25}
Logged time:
{"hour": 2, "minute": 47}
